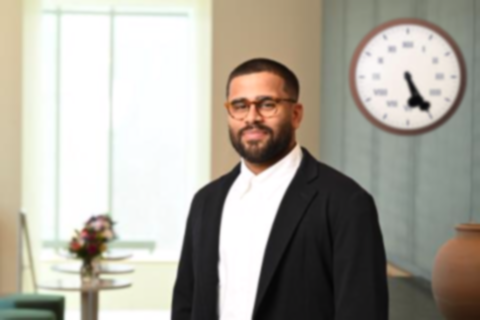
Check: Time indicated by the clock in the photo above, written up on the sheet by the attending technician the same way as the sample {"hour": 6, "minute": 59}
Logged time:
{"hour": 5, "minute": 25}
